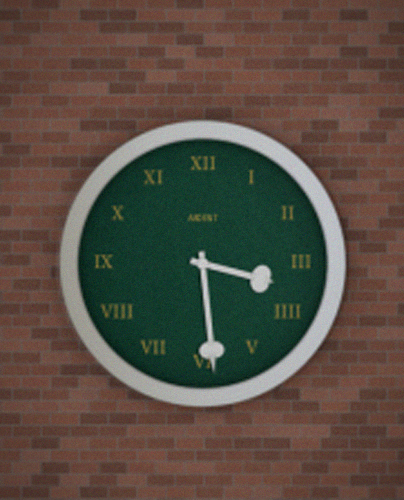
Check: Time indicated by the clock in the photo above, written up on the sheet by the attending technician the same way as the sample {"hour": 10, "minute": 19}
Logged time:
{"hour": 3, "minute": 29}
